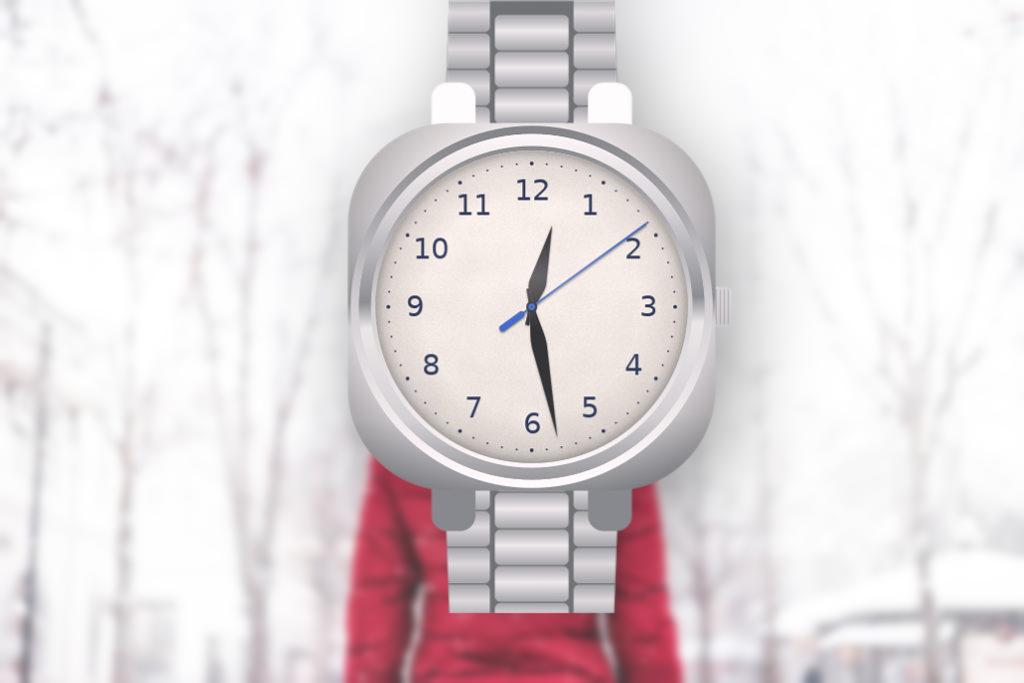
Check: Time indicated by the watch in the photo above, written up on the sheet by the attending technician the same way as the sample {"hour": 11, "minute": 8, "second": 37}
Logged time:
{"hour": 12, "minute": 28, "second": 9}
